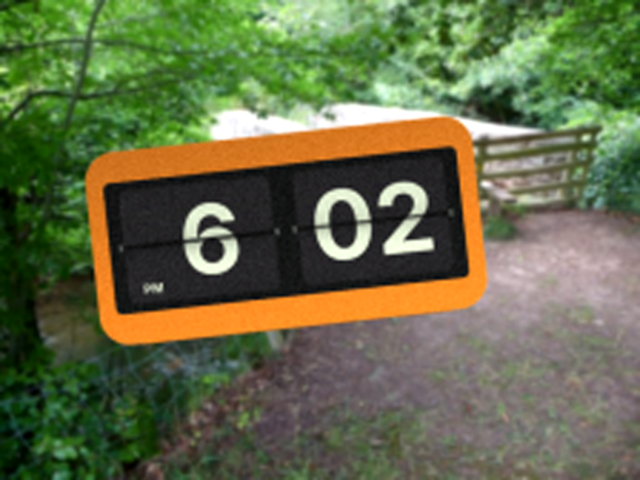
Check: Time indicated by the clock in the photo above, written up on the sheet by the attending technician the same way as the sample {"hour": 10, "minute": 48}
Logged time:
{"hour": 6, "minute": 2}
